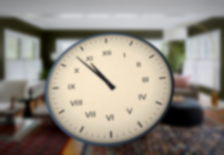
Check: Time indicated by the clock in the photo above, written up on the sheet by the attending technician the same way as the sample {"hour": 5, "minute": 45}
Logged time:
{"hour": 10, "minute": 53}
